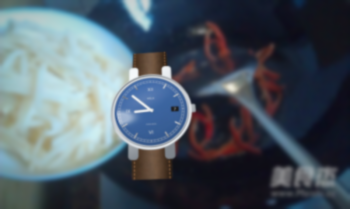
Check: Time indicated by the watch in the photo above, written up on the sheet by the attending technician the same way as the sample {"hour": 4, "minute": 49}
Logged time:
{"hour": 8, "minute": 52}
